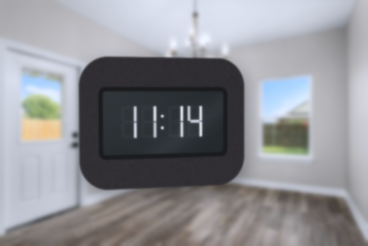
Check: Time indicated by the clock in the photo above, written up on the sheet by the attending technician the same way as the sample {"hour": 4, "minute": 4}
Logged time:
{"hour": 11, "minute": 14}
